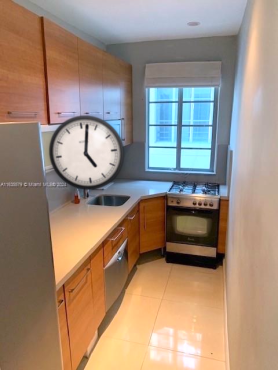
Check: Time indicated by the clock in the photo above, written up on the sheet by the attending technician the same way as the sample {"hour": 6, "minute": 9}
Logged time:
{"hour": 5, "minute": 2}
